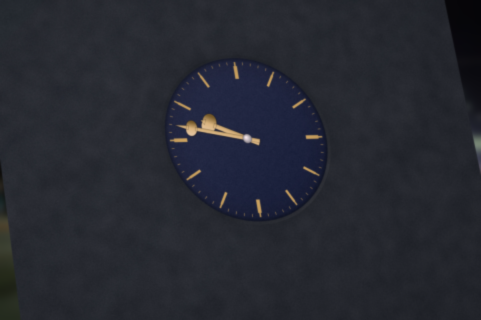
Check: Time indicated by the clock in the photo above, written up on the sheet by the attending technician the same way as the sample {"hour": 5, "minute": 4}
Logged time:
{"hour": 9, "minute": 47}
